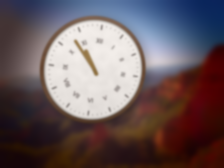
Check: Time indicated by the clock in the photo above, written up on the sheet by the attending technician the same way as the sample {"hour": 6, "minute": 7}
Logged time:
{"hour": 10, "minute": 53}
